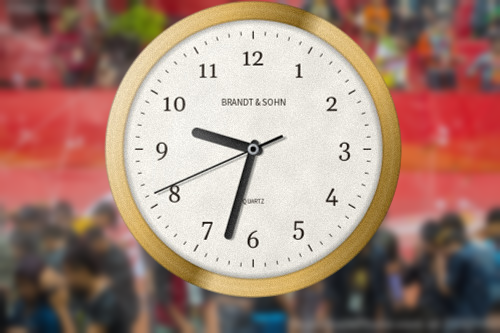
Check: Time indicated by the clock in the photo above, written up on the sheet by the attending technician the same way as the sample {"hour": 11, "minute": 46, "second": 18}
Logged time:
{"hour": 9, "minute": 32, "second": 41}
